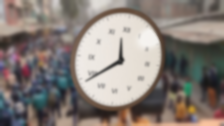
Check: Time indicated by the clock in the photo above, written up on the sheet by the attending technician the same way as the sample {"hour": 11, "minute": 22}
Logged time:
{"hour": 11, "minute": 39}
